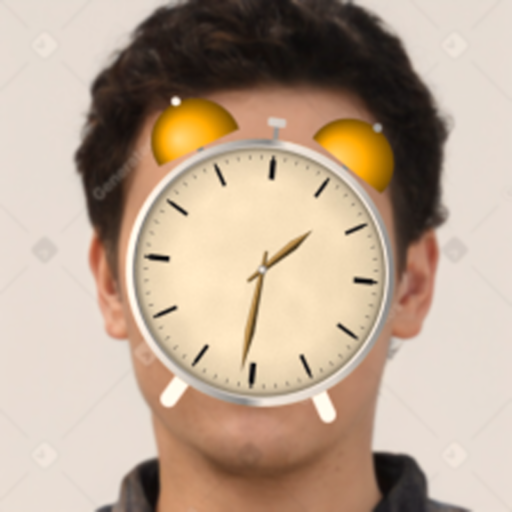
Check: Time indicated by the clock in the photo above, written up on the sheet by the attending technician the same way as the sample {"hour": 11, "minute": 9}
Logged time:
{"hour": 1, "minute": 31}
